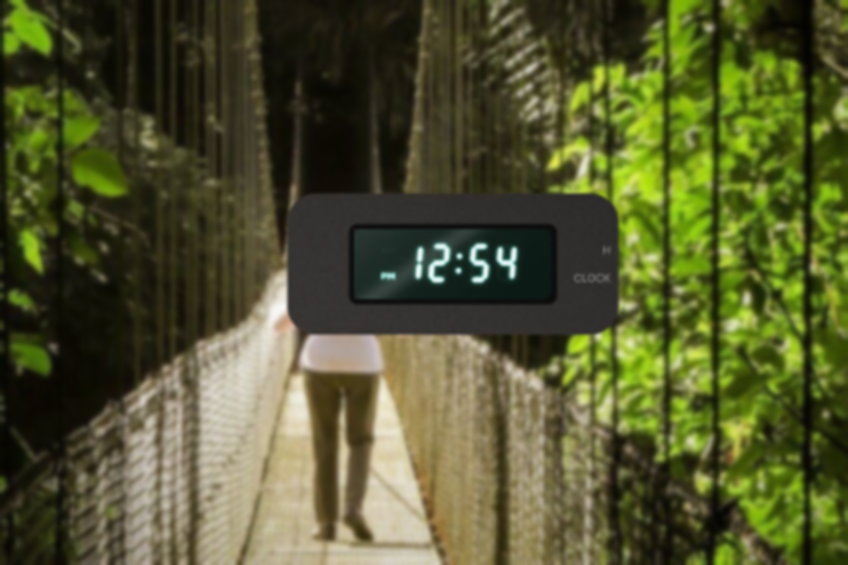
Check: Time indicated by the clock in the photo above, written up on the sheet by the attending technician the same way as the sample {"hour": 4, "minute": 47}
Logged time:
{"hour": 12, "minute": 54}
